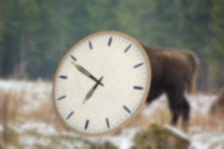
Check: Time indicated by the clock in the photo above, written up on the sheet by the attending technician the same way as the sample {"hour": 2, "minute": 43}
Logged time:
{"hour": 6, "minute": 49}
